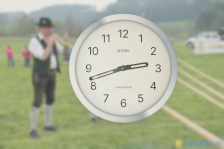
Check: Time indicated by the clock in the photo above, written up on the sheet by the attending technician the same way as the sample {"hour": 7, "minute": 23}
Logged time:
{"hour": 2, "minute": 42}
